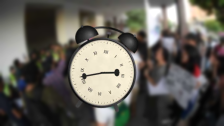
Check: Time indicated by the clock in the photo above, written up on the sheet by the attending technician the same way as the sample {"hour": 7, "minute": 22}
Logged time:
{"hour": 2, "minute": 42}
